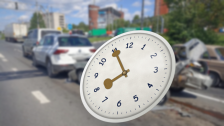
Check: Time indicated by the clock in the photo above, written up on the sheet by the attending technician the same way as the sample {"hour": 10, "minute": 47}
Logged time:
{"hour": 7, "minute": 55}
